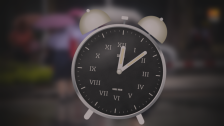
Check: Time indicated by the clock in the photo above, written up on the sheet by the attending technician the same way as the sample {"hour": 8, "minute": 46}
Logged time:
{"hour": 12, "minute": 8}
